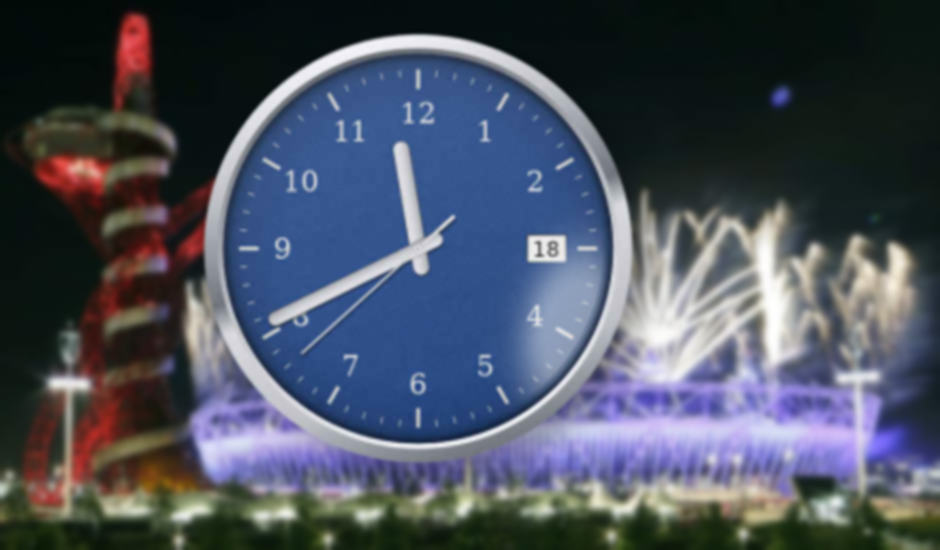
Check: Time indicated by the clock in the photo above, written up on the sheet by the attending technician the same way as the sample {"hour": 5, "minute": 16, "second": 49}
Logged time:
{"hour": 11, "minute": 40, "second": 38}
